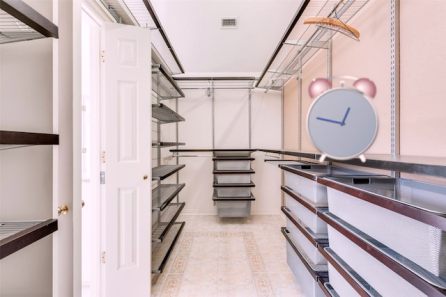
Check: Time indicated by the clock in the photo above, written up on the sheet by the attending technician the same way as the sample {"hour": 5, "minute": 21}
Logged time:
{"hour": 12, "minute": 47}
